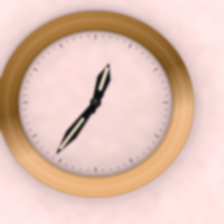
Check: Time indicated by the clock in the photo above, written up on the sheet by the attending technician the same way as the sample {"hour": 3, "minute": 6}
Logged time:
{"hour": 12, "minute": 36}
